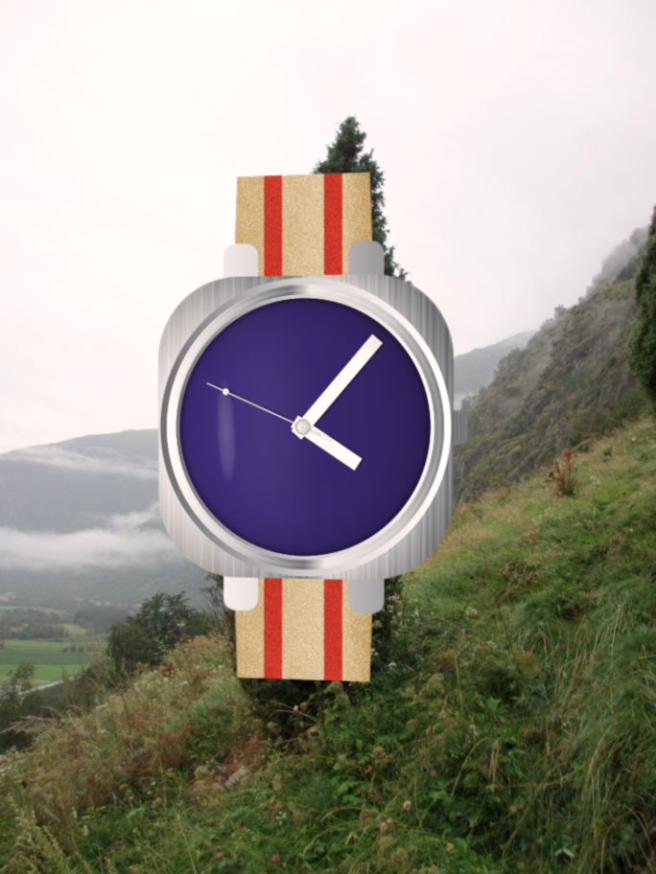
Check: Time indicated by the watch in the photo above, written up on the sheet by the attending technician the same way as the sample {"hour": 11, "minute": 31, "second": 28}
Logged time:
{"hour": 4, "minute": 6, "second": 49}
